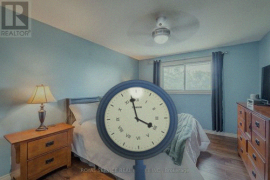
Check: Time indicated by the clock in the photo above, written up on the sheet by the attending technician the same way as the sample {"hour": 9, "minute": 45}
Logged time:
{"hour": 3, "minute": 58}
